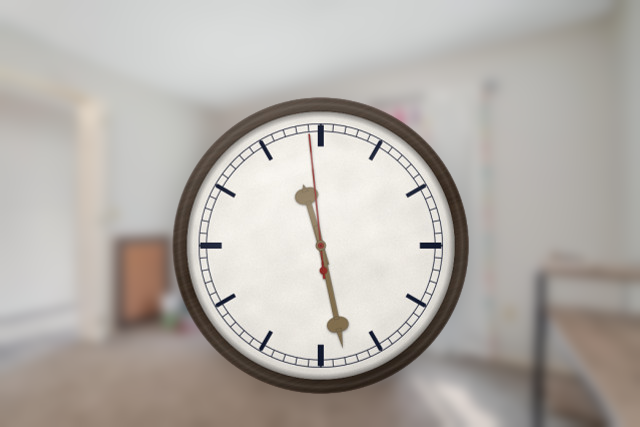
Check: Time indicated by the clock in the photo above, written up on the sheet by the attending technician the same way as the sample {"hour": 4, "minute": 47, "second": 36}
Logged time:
{"hour": 11, "minute": 27, "second": 59}
